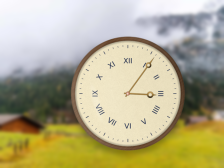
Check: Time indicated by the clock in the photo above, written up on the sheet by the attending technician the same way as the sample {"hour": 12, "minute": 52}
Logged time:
{"hour": 3, "minute": 6}
